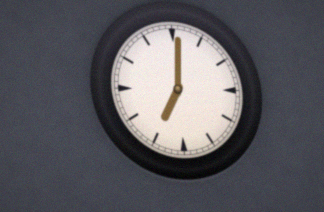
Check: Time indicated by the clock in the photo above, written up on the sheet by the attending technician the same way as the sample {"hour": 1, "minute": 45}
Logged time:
{"hour": 7, "minute": 1}
